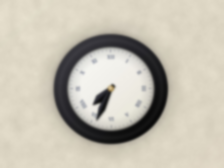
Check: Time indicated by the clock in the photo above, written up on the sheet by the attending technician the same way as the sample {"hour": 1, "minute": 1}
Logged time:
{"hour": 7, "minute": 34}
